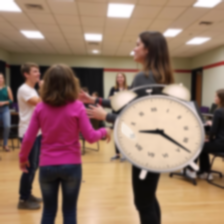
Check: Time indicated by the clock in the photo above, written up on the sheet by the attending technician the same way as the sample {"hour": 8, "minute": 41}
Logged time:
{"hour": 9, "minute": 23}
